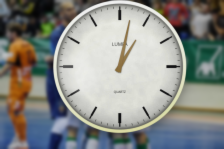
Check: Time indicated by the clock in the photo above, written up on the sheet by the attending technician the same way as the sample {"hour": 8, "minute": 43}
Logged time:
{"hour": 1, "minute": 2}
